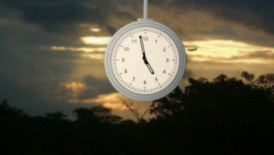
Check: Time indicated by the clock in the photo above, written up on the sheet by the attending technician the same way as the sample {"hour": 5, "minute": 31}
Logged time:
{"hour": 4, "minute": 58}
